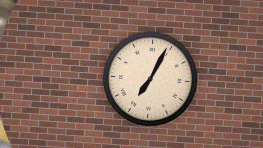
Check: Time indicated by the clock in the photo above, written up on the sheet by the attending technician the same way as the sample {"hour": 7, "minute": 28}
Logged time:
{"hour": 7, "minute": 4}
